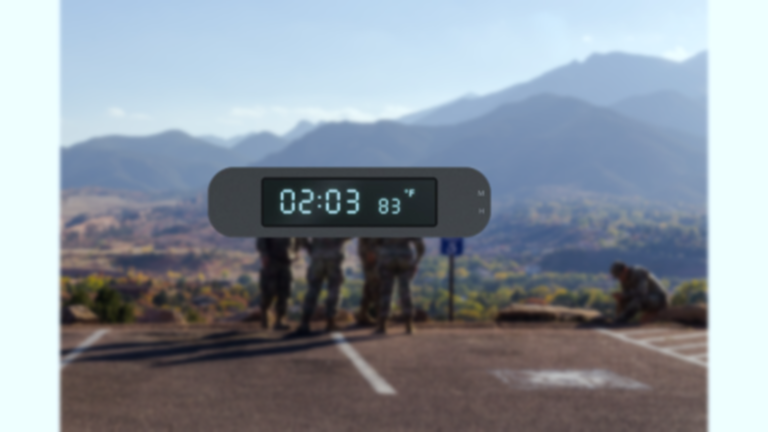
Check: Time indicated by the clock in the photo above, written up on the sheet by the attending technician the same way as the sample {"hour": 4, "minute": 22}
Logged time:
{"hour": 2, "minute": 3}
